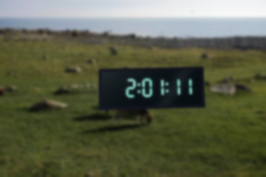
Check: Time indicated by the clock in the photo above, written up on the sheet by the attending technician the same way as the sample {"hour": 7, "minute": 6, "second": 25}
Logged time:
{"hour": 2, "minute": 1, "second": 11}
